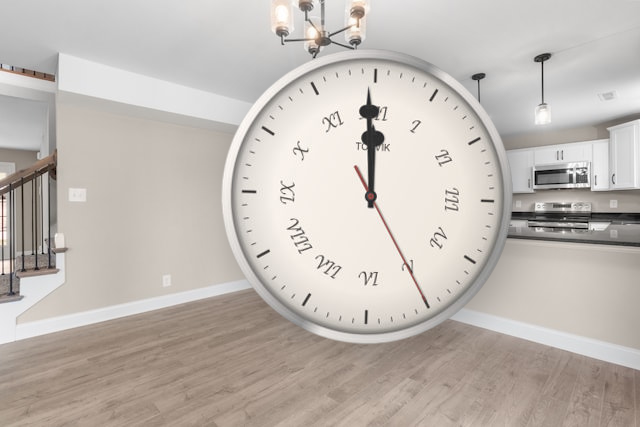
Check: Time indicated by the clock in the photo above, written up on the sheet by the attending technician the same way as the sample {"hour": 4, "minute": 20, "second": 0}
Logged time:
{"hour": 11, "minute": 59, "second": 25}
